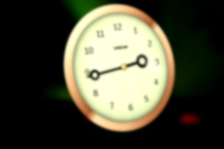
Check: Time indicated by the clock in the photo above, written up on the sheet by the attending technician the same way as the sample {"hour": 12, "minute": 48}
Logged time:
{"hour": 2, "minute": 44}
